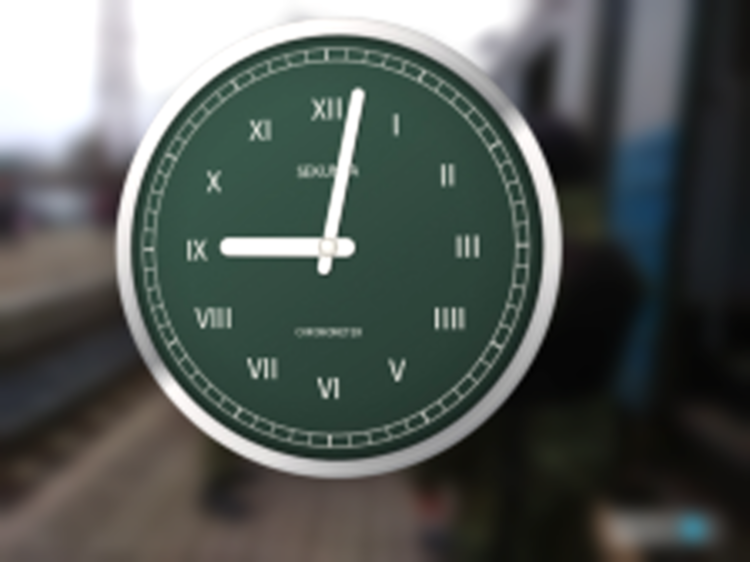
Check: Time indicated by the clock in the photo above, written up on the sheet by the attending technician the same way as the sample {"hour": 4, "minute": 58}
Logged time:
{"hour": 9, "minute": 2}
